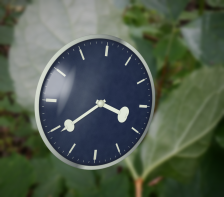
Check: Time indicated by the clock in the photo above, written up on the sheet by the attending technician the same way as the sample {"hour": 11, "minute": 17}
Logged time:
{"hour": 3, "minute": 39}
